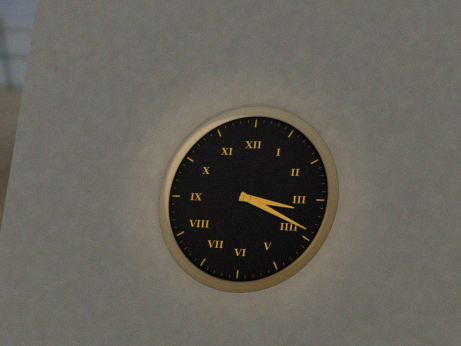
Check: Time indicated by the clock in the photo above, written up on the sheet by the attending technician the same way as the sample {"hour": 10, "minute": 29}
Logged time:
{"hour": 3, "minute": 19}
